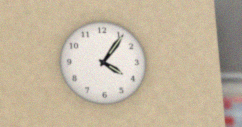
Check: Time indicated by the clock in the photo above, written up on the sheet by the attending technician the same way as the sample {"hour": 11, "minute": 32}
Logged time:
{"hour": 4, "minute": 6}
